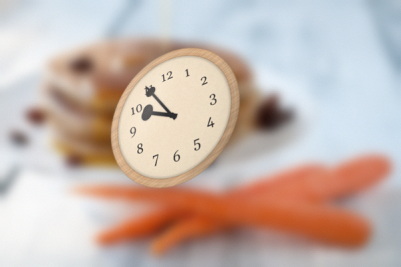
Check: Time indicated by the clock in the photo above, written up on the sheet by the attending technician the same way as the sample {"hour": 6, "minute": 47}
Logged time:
{"hour": 9, "minute": 55}
